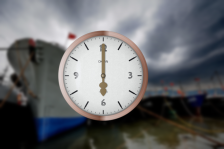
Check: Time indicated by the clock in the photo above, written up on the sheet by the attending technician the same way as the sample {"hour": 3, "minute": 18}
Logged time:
{"hour": 6, "minute": 0}
